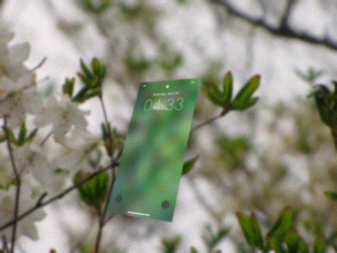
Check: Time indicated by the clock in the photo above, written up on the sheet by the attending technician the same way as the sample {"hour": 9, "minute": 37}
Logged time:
{"hour": 4, "minute": 33}
